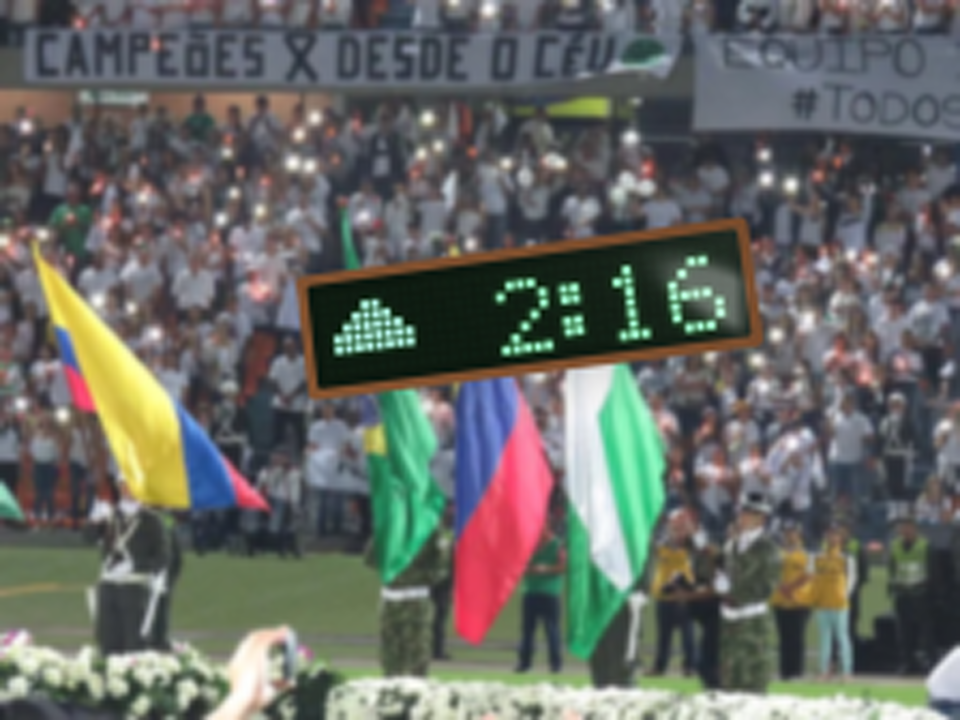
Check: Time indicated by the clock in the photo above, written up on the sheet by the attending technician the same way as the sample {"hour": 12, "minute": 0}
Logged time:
{"hour": 2, "minute": 16}
